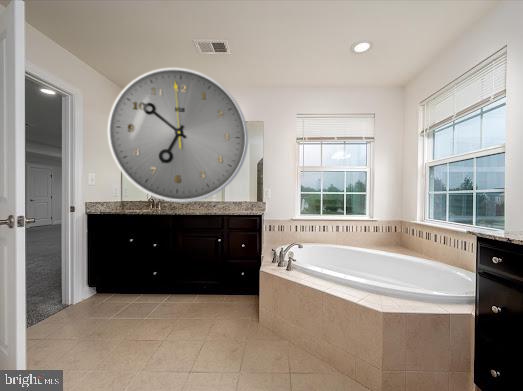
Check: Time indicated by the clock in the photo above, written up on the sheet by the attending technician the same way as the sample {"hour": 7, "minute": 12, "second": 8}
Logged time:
{"hour": 6, "minute": 50, "second": 59}
